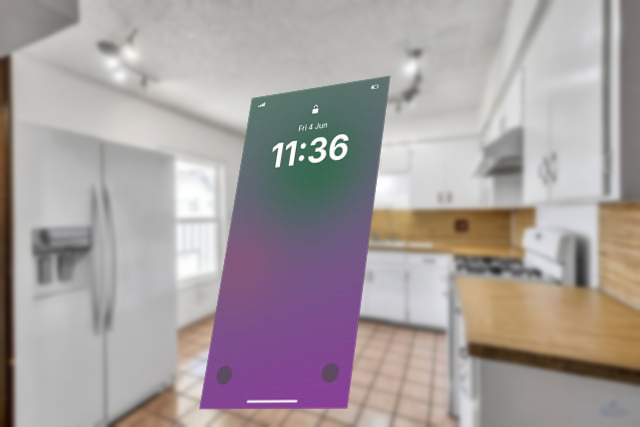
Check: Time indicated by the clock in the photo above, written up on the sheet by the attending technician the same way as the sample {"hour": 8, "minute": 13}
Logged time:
{"hour": 11, "minute": 36}
